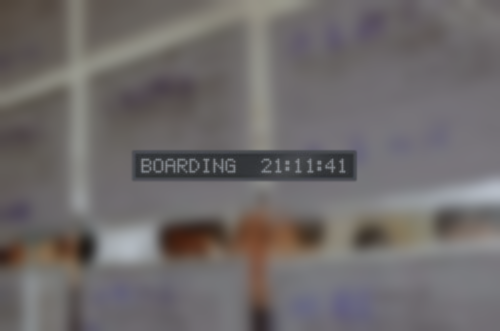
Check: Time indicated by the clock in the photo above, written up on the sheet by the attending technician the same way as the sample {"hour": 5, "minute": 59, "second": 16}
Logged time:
{"hour": 21, "minute": 11, "second": 41}
